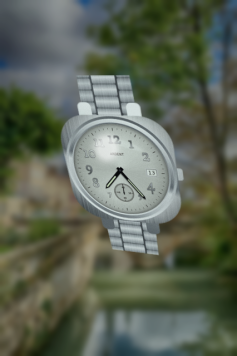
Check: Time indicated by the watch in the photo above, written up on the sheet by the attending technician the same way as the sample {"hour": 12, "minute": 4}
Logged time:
{"hour": 7, "minute": 24}
